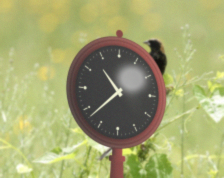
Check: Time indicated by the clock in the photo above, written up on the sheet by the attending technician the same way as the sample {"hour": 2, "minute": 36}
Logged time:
{"hour": 10, "minute": 38}
